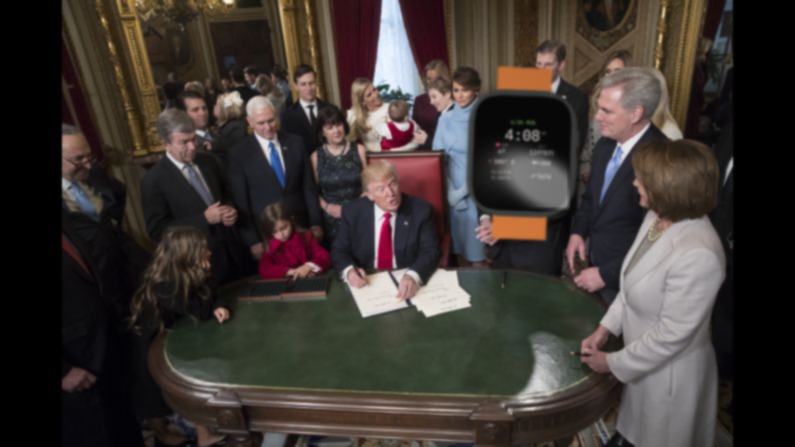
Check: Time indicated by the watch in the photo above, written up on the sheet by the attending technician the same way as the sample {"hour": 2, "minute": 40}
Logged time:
{"hour": 4, "minute": 8}
